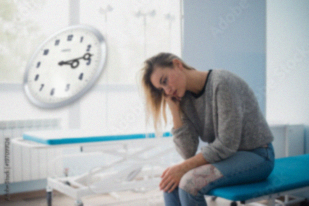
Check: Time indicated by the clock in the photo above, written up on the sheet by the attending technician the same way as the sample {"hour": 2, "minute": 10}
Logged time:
{"hour": 3, "minute": 13}
